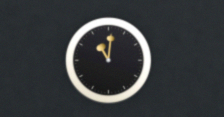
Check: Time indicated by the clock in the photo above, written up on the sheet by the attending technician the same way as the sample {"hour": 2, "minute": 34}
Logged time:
{"hour": 11, "minute": 1}
